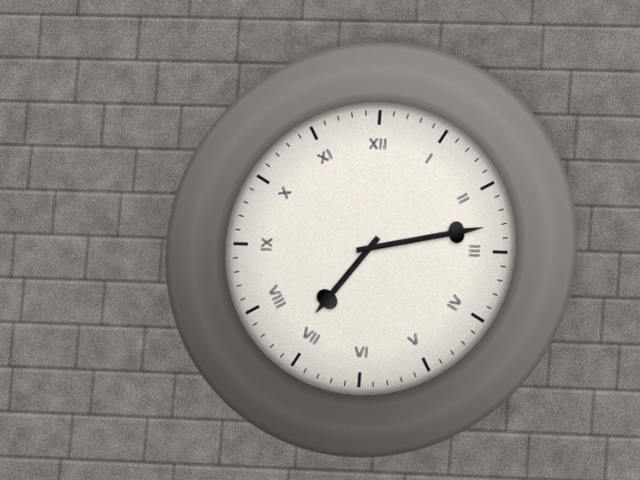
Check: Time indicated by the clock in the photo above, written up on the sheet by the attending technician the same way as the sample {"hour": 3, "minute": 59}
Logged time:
{"hour": 7, "minute": 13}
